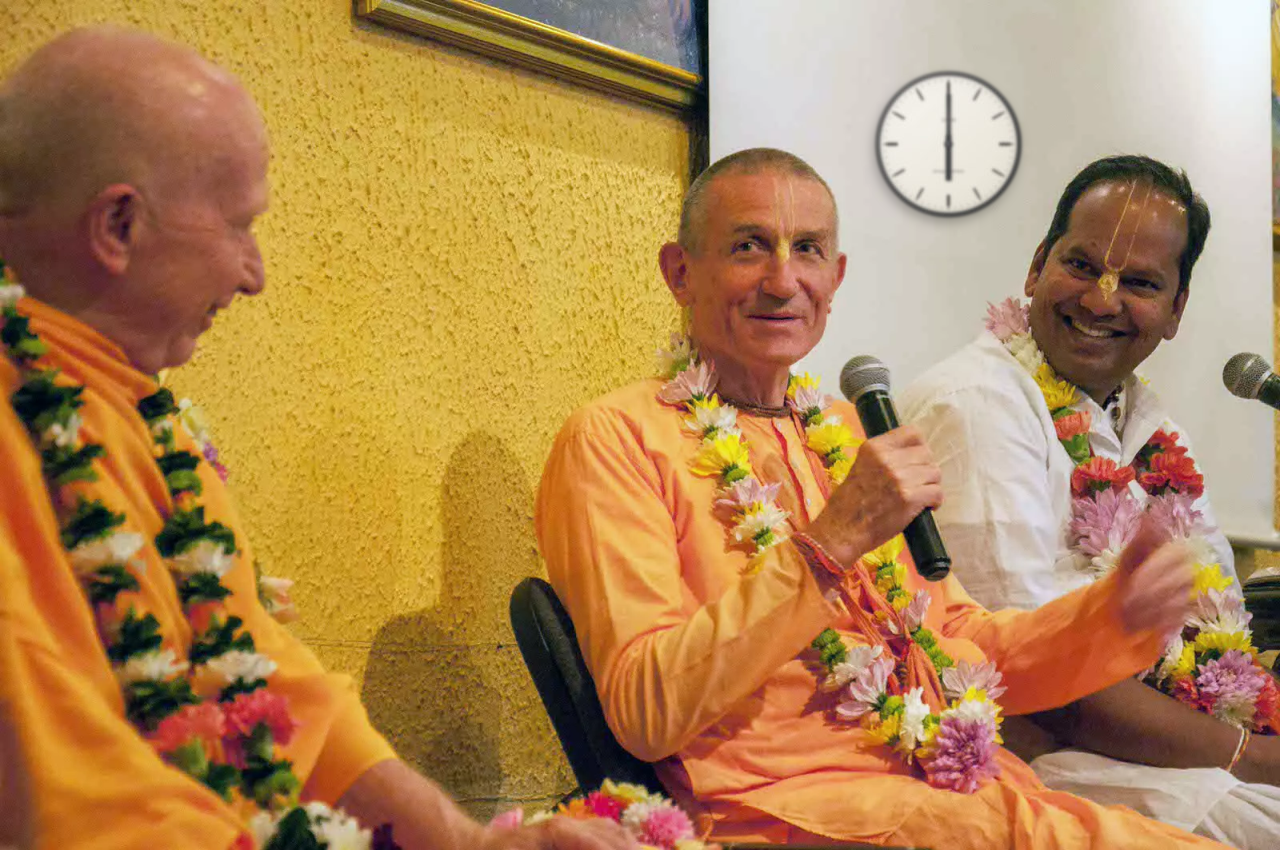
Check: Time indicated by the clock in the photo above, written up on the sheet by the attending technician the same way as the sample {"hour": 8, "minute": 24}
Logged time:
{"hour": 6, "minute": 0}
